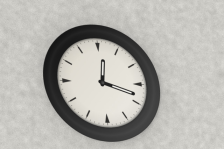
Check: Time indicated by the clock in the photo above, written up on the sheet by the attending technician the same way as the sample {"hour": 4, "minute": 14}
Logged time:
{"hour": 12, "minute": 18}
